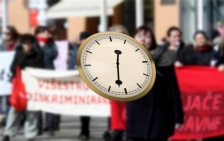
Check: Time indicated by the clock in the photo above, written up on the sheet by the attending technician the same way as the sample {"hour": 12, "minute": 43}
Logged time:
{"hour": 12, "minute": 32}
